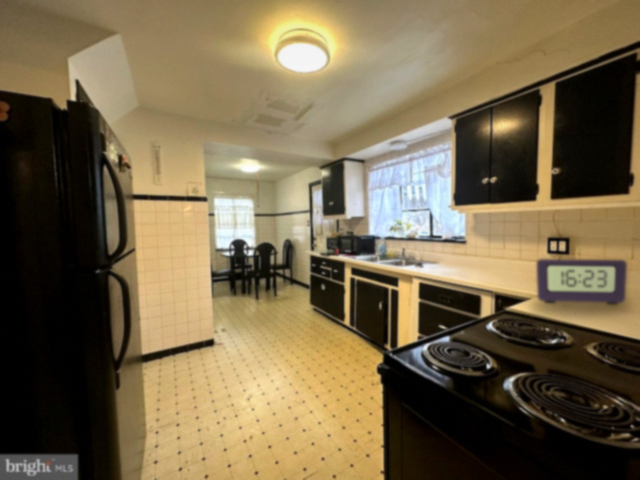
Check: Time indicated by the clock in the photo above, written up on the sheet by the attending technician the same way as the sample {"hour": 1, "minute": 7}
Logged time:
{"hour": 16, "minute": 23}
